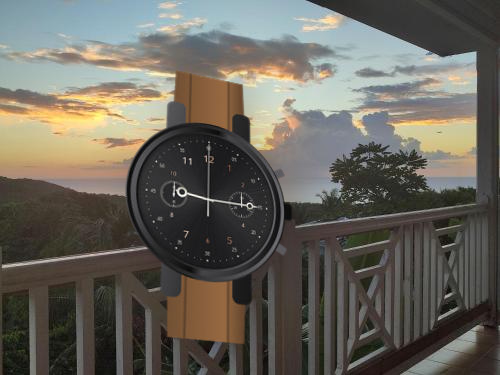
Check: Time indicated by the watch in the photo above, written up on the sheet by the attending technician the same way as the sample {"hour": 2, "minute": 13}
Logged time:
{"hour": 9, "minute": 15}
